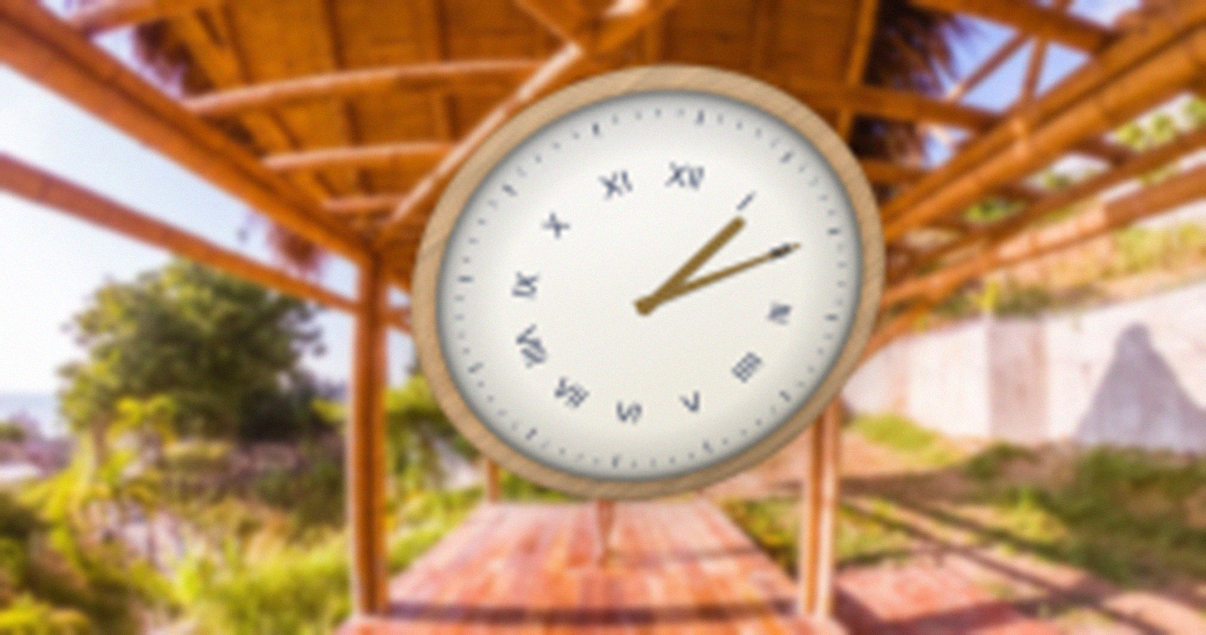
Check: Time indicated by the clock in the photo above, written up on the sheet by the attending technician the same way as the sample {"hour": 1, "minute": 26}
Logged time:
{"hour": 1, "minute": 10}
